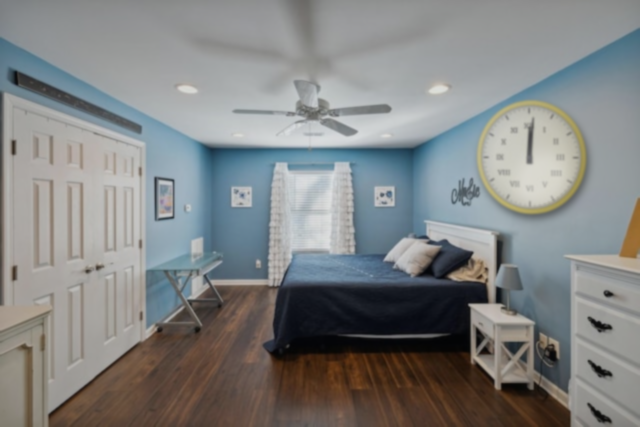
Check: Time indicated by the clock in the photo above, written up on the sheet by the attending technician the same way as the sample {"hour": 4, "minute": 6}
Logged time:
{"hour": 12, "minute": 1}
